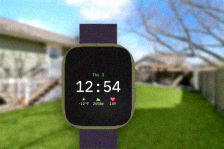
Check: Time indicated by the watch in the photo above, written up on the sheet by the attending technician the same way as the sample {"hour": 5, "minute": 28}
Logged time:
{"hour": 12, "minute": 54}
